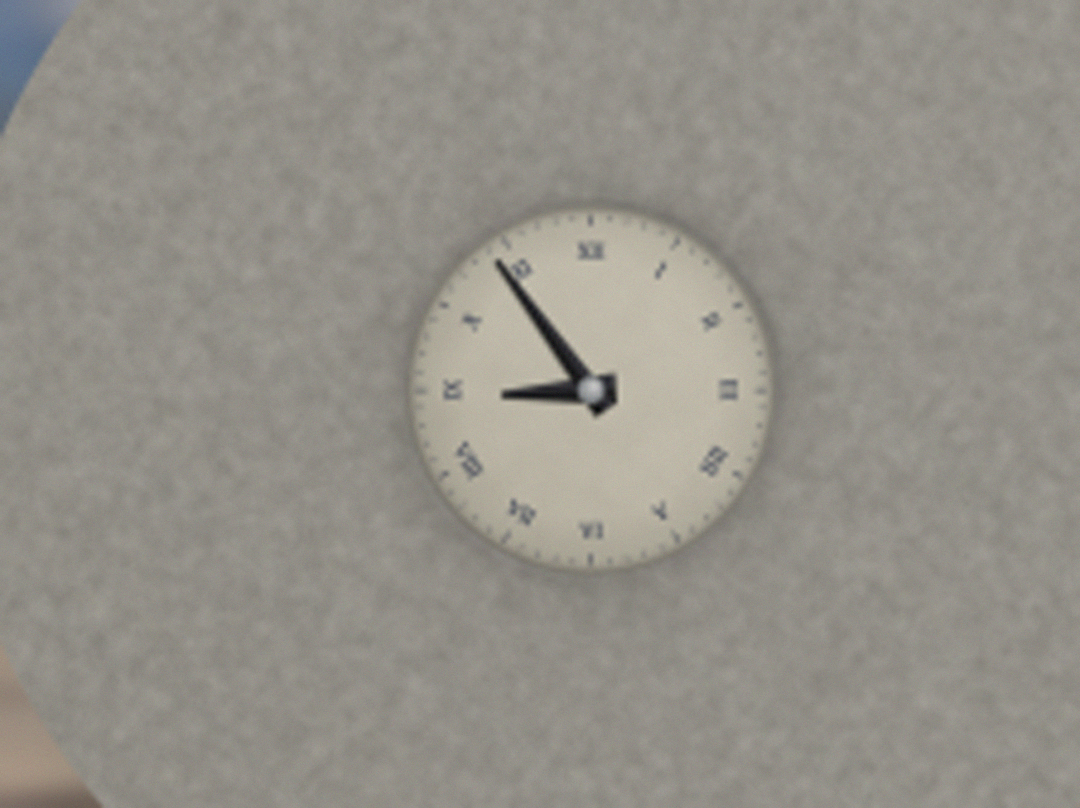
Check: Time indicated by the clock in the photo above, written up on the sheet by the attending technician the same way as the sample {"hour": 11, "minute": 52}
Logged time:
{"hour": 8, "minute": 54}
